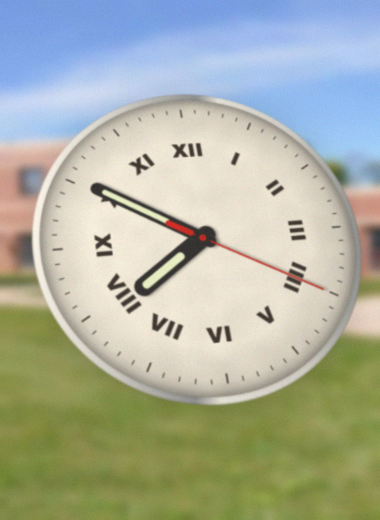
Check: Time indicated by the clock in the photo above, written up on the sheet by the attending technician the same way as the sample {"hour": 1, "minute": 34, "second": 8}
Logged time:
{"hour": 7, "minute": 50, "second": 20}
